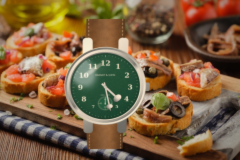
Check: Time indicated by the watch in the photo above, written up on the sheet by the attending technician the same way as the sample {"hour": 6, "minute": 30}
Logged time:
{"hour": 4, "minute": 28}
